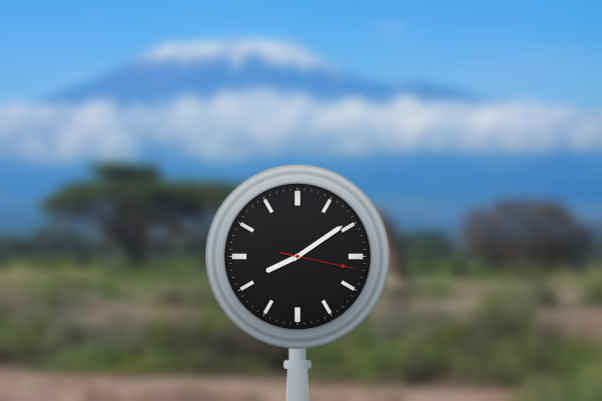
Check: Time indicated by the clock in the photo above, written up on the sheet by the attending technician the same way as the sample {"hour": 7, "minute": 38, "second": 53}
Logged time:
{"hour": 8, "minute": 9, "second": 17}
